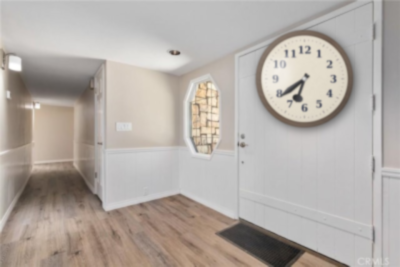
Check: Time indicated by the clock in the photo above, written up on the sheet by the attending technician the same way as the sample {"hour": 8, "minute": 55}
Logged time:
{"hour": 6, "minute": 39}
